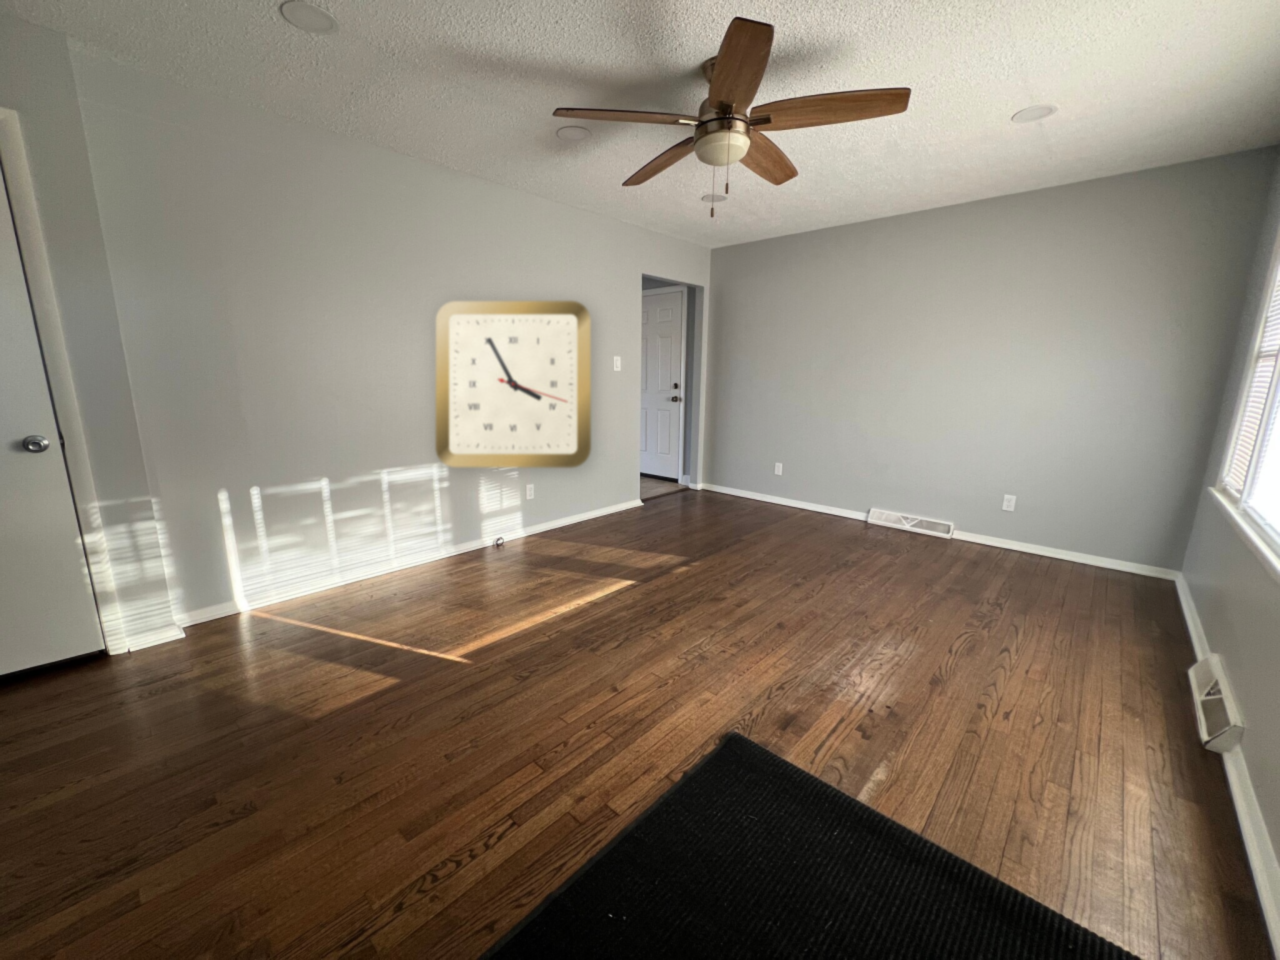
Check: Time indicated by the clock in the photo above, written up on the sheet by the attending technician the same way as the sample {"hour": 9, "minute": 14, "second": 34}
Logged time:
{"hour": 3, "minute": 55, "second": 18}
